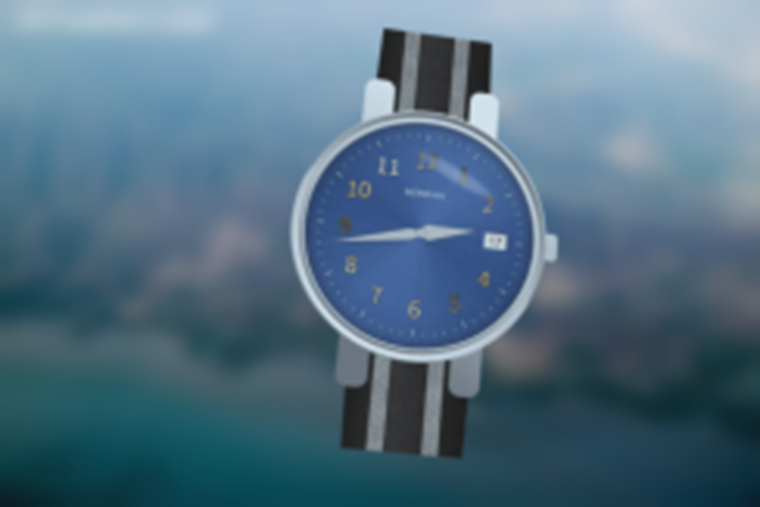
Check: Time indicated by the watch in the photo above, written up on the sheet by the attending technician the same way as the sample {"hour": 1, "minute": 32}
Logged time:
{"hour": 2, "minute": 43}
